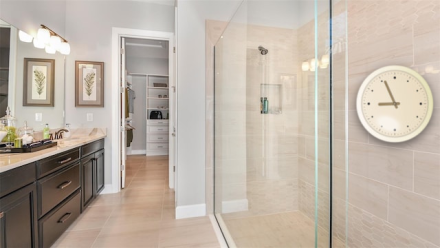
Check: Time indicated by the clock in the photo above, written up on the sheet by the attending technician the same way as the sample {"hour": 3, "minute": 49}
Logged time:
{"hour": 8, "minute": 56}
